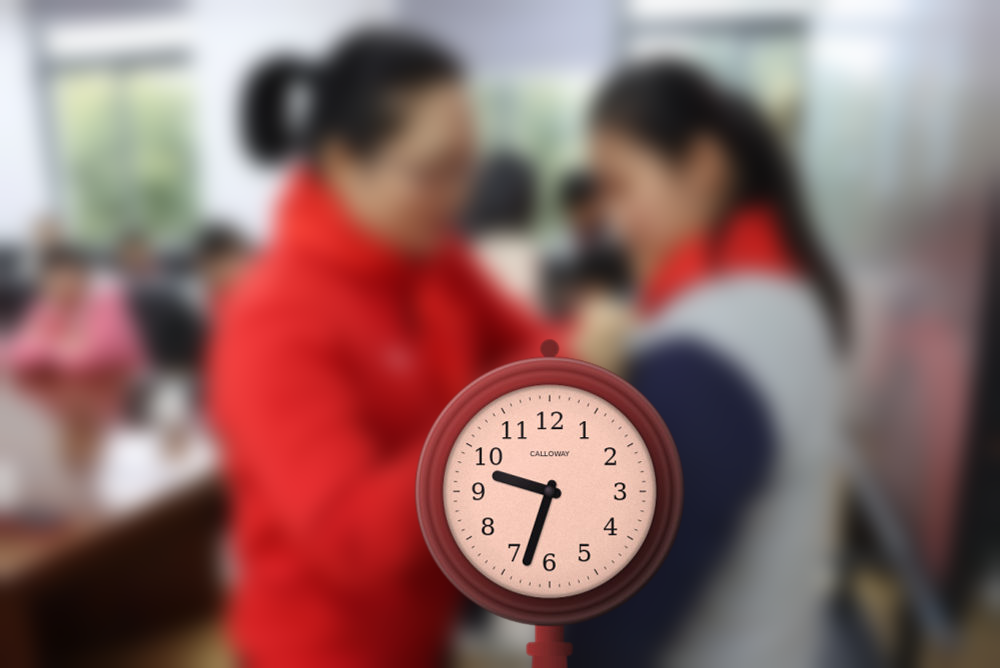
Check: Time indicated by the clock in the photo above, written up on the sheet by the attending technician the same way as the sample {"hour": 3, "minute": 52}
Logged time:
{"hour": 9, "minute": 33}
